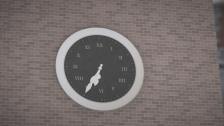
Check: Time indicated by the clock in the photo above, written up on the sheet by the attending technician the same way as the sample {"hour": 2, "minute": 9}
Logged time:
{"hour": 6, "minute": 35}
